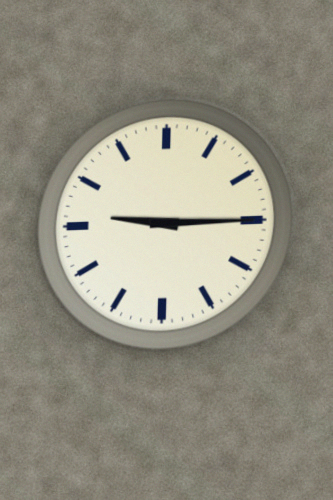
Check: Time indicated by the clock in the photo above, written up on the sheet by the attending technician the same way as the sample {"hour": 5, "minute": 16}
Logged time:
{"hour": 9, "minute": 15}
